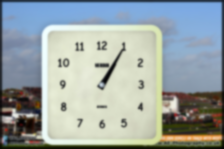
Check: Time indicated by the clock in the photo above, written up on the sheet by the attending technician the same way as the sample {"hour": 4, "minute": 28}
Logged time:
{"hour": 1, "minute": 5}
